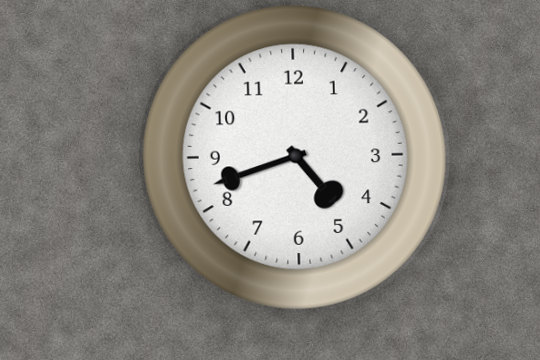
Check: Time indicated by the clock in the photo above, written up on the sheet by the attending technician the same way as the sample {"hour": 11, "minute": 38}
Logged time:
{"hour": 4, "minute": 42}
